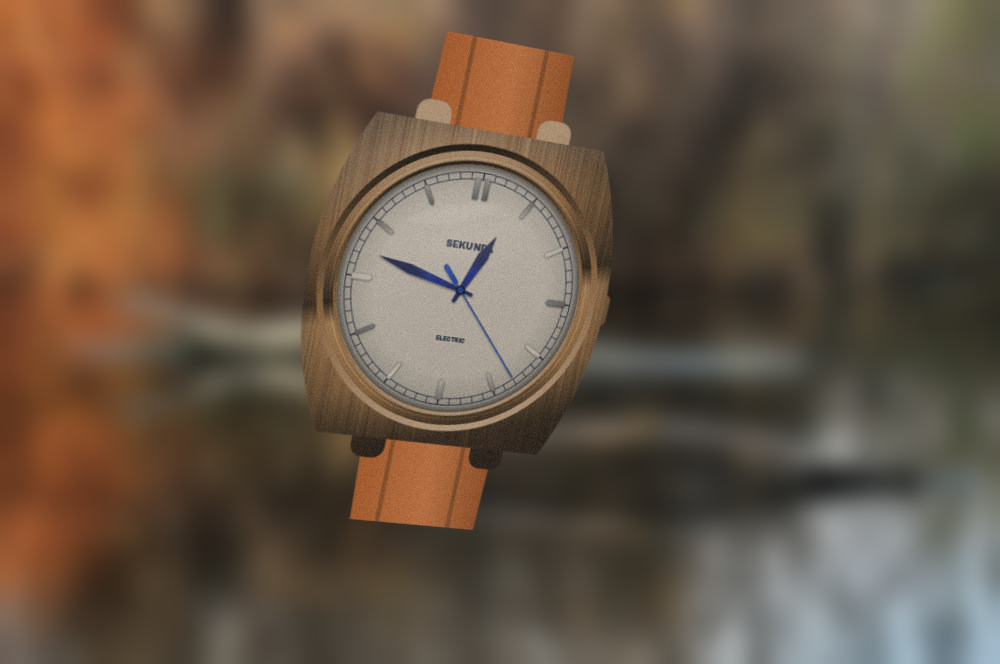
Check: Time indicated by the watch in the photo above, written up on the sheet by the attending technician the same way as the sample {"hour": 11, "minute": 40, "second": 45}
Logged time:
{"hour": 12, "minute": 47, "second": 23}
